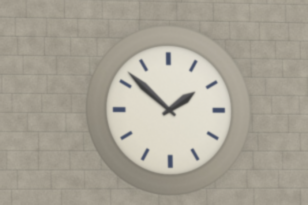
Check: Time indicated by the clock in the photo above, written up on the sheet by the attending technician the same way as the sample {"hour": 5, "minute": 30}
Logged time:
{"hour": 1, "minute": 52}
